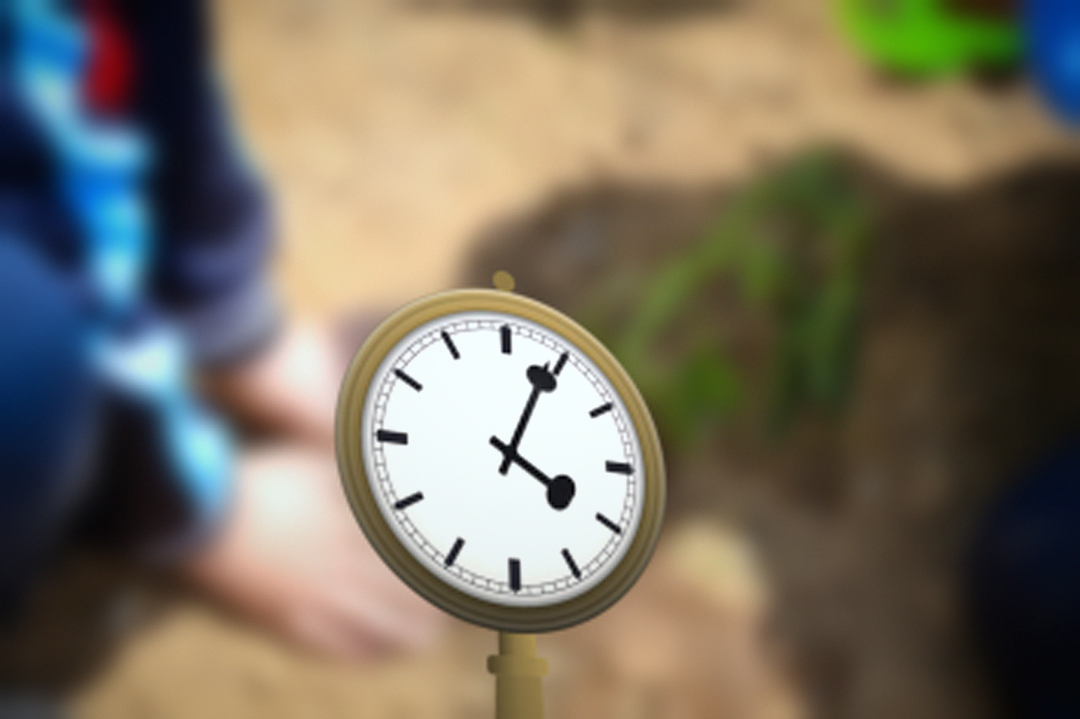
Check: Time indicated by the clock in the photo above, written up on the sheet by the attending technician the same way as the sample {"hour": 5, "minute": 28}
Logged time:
{"hour": 4, "minute": 4}
